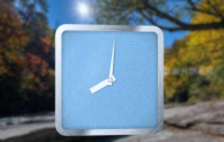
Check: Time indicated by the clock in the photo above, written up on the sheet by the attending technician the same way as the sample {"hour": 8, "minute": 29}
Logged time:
{"hour": 8, "minute": 1}
